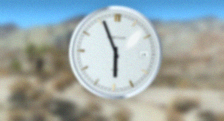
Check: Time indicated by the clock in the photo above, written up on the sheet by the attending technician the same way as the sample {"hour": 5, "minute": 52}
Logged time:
{"hour": 5, "minute": 56}
